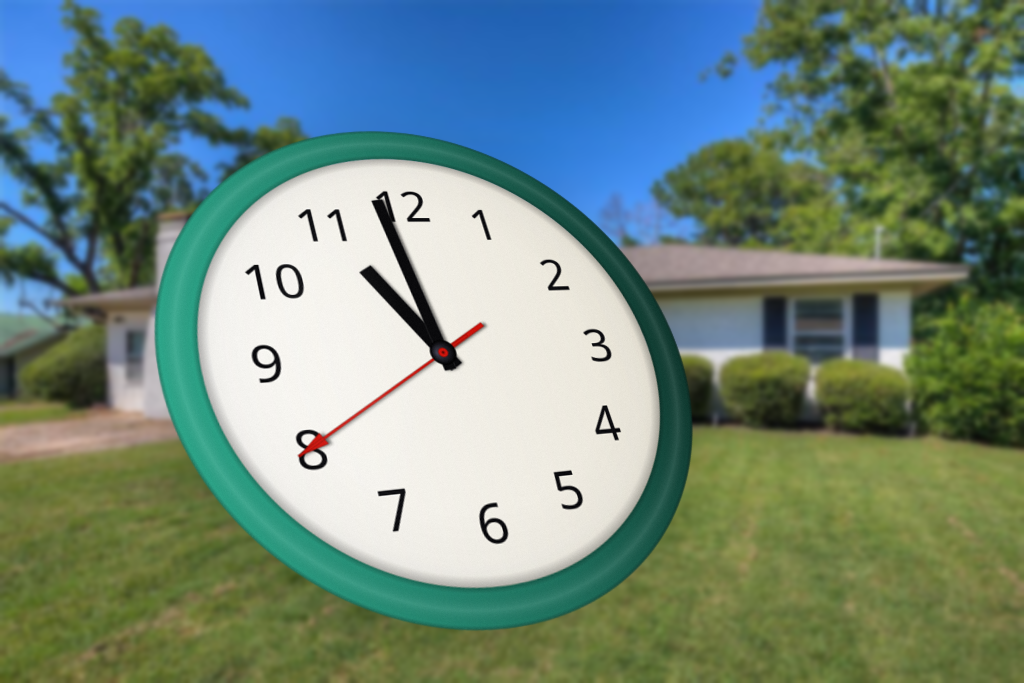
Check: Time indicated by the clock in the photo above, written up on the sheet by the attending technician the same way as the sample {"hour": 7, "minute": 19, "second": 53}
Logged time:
{"hour": 10, "minute": 58, "second": 40}
